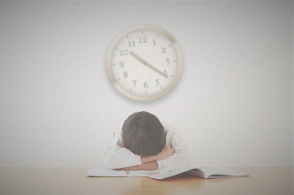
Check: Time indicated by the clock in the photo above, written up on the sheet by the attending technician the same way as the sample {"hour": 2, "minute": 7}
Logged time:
{"hour": 10, "minute": 21}
